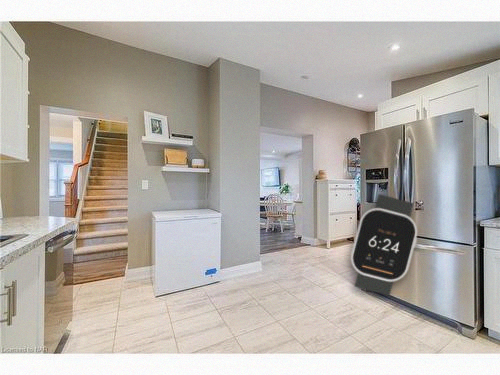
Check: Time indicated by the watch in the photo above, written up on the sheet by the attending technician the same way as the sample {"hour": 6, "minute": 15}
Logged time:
{"hour": 6, "minute": 24}
